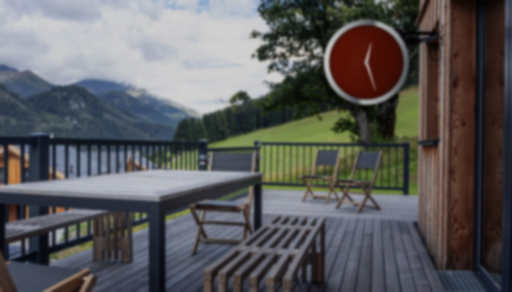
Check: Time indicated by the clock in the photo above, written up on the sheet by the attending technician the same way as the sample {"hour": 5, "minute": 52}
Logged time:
{"hour": 12, "minute": 27}
